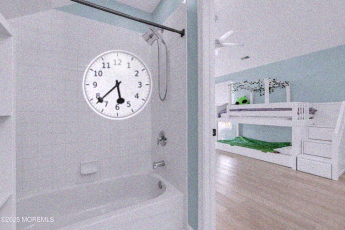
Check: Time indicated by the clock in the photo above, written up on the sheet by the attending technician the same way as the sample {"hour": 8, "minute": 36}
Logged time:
{"hour": 5, "minute": 38}
